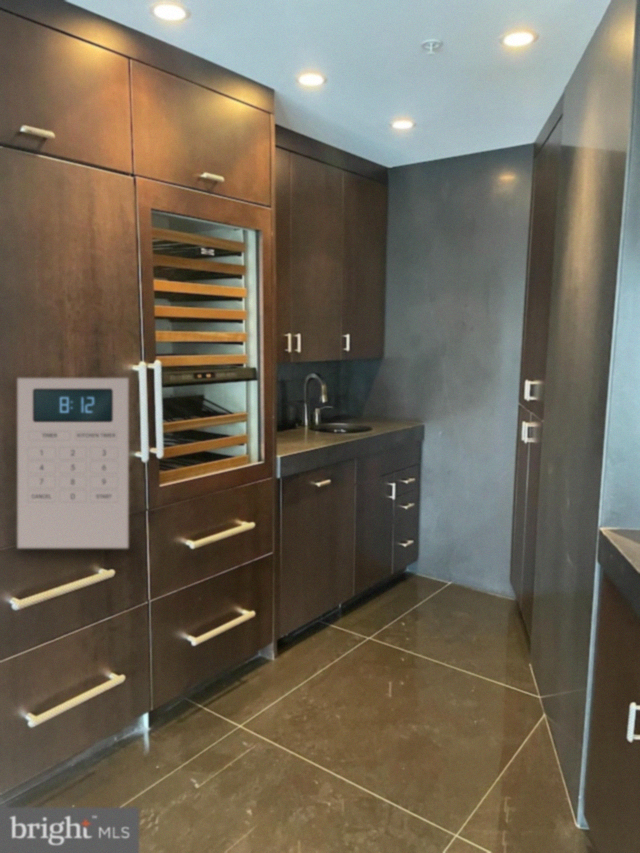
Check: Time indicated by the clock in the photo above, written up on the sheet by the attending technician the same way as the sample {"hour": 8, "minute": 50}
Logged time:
{"hour": 8, "minute": 12}
